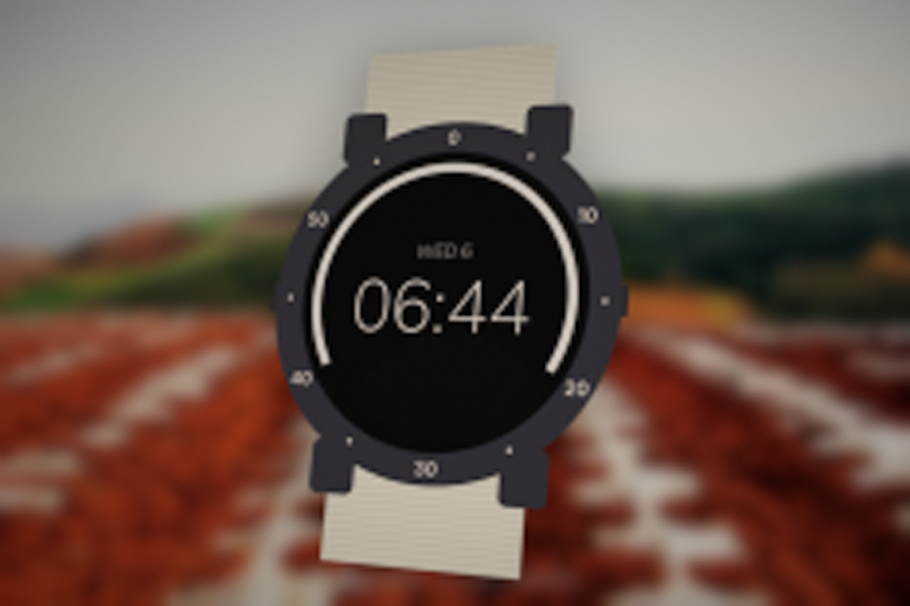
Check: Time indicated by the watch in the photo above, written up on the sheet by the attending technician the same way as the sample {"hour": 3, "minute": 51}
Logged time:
{"hour": 6, "minute": 44}
